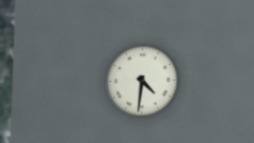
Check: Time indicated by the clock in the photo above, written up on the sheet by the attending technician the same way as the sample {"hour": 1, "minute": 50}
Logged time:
{"hour": 4, "minute": 31}
